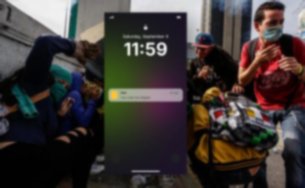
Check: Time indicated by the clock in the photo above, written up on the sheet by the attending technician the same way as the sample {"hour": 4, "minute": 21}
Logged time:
{"hour": 11, "minute": 59}
